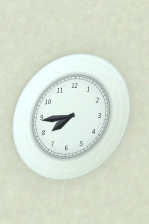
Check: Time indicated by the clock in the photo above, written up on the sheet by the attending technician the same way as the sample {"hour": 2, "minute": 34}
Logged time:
{"hour": 7, "minute": 44}
